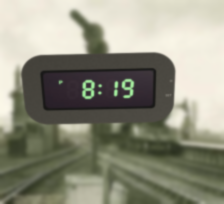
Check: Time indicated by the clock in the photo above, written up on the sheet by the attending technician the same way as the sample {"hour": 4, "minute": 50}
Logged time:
{"hour": 8, "minute": 19}
